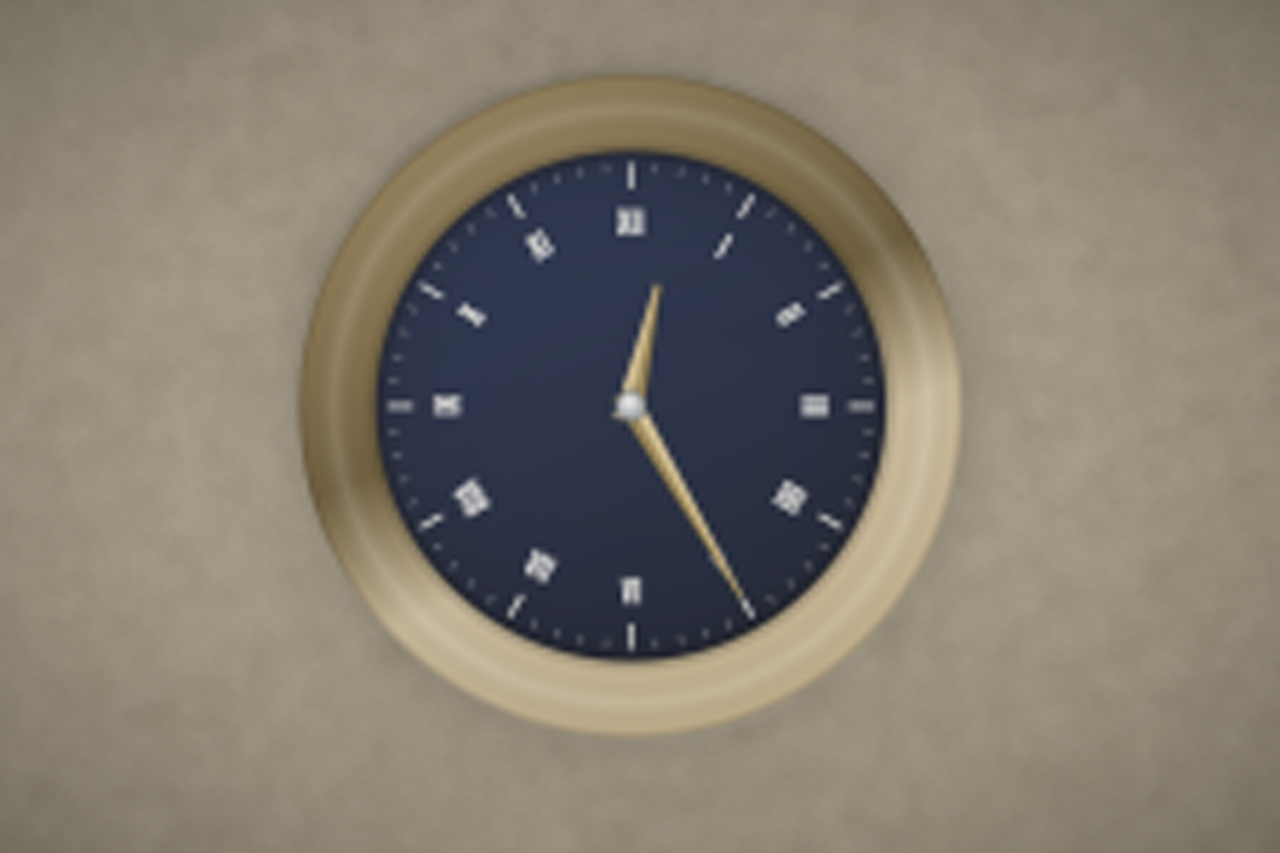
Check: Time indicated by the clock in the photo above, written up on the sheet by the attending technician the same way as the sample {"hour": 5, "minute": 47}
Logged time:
{"hour": 12, "minute": 25}
